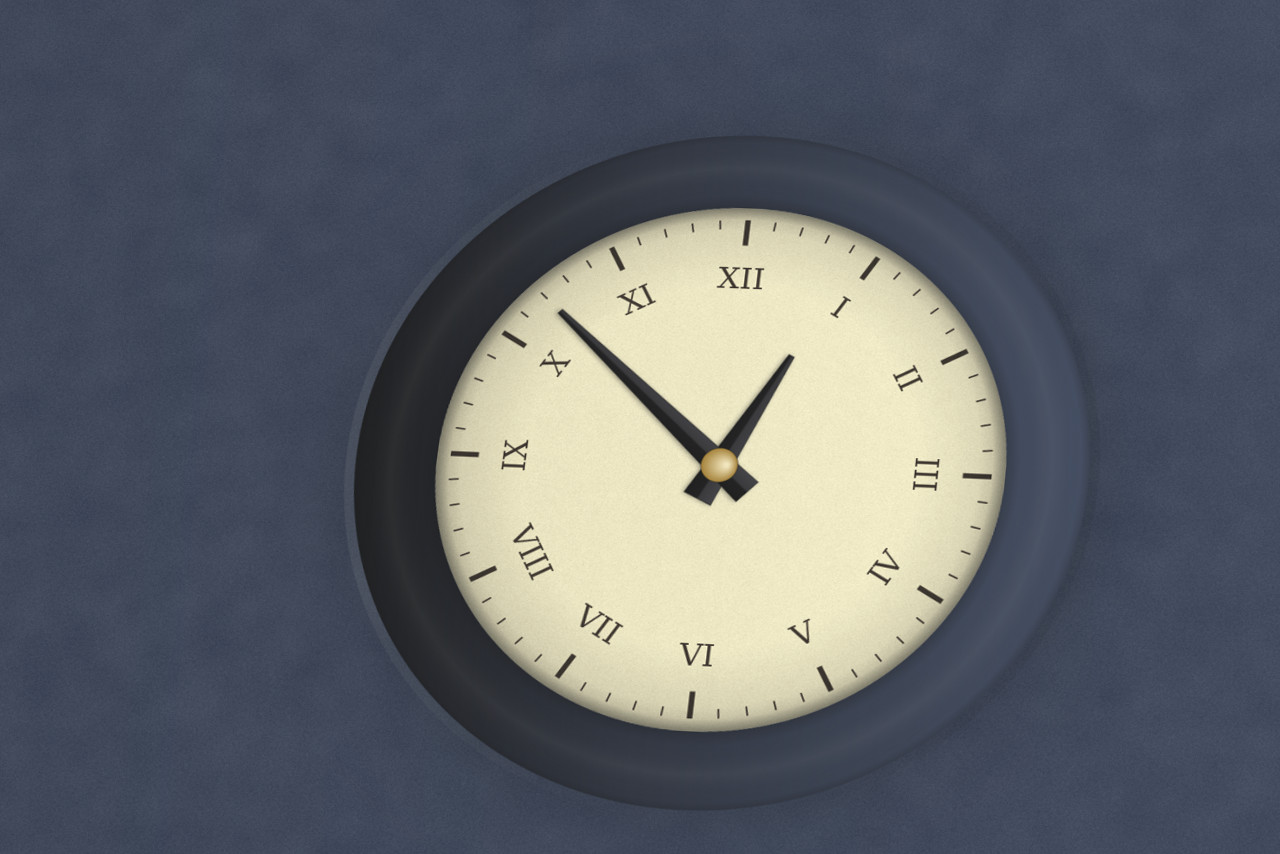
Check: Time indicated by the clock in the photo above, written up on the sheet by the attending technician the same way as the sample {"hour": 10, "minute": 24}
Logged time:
{"hour": 12, "minute": 52}
